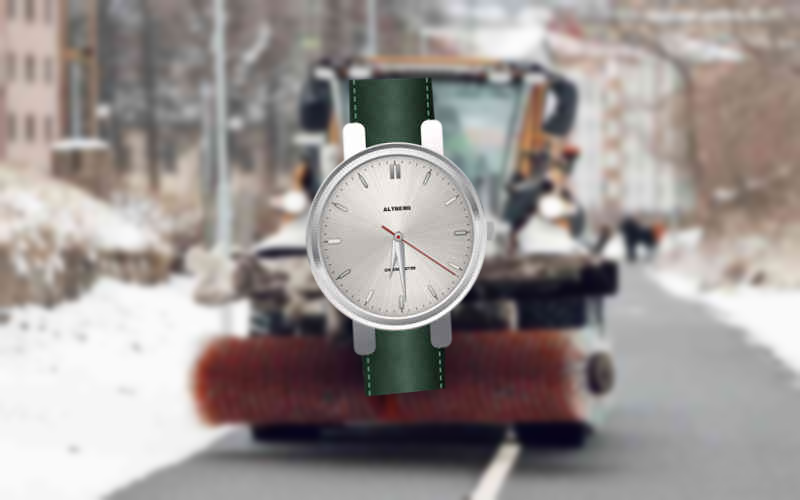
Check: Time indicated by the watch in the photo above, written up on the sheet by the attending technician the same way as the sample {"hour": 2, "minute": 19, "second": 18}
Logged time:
{"hour": 6, "minute": 29, "second": 21}
